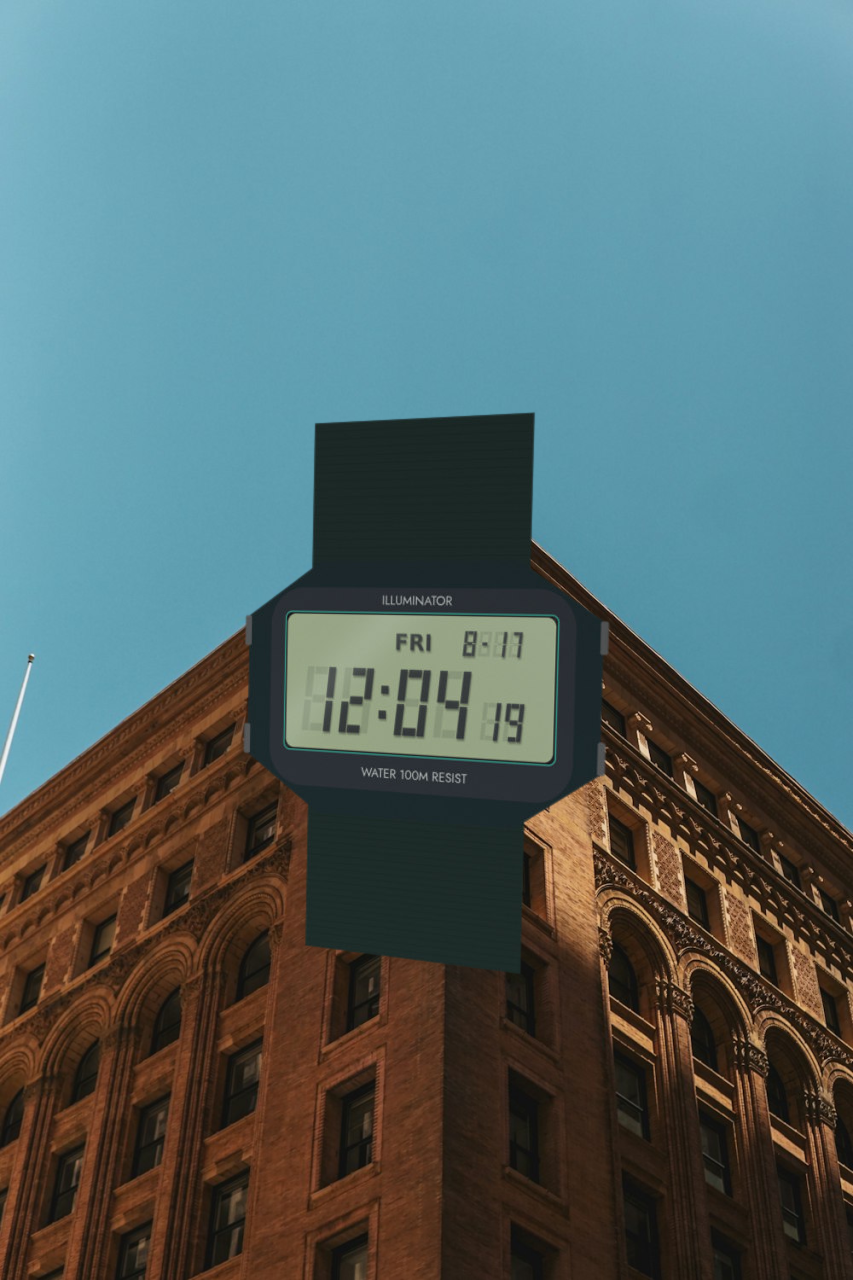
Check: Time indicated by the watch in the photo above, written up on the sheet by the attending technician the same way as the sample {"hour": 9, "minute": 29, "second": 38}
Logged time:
{"hour": 12, "minute": 4, "second": 19}
